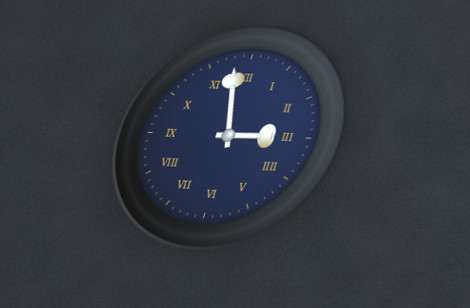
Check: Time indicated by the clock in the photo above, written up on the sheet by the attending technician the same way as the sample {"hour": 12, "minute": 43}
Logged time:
{"hour": 2, "minute": 58}
